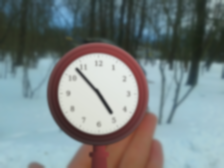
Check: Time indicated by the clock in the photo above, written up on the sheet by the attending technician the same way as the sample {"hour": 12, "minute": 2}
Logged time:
{"hour": 4, "minute": 53}
